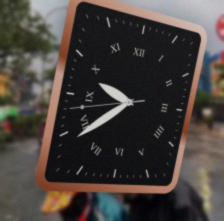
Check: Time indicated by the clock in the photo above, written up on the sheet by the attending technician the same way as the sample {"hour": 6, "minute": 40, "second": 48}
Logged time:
{"hour": 9, "minute": 38, "second": 43}
